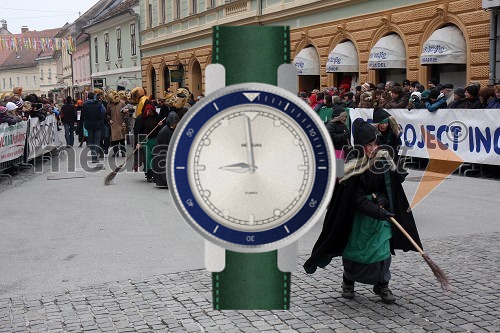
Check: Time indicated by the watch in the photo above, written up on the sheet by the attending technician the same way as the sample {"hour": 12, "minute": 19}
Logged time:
{"hour": 8, "minute": 59}
